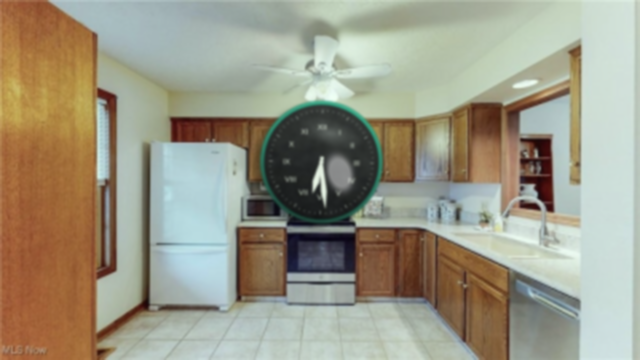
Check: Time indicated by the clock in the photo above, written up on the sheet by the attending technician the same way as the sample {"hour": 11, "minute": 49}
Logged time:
{"hour": 6, "minute": 29}
